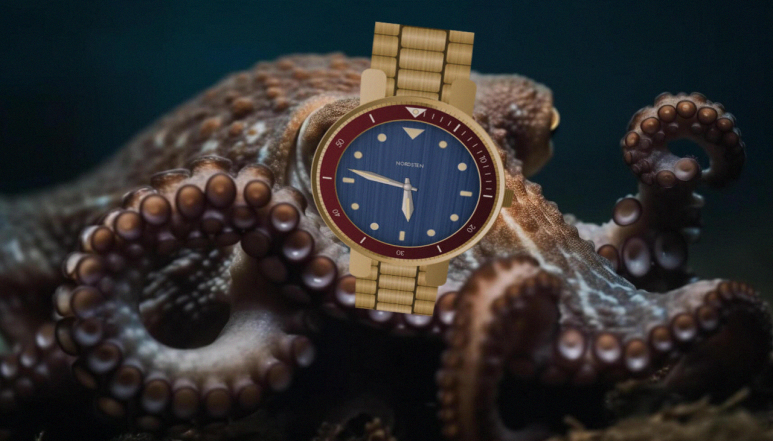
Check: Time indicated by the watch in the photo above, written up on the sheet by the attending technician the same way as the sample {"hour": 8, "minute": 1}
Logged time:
{"hour": 5, "minute": 47}
